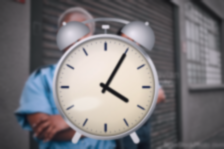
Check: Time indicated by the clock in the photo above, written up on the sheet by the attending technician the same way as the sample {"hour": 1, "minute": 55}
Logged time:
{"hour": 4, "minute": 5}
